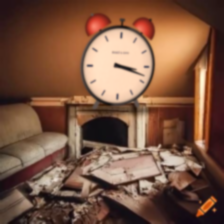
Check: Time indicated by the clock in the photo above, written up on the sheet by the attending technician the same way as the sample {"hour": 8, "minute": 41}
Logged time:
{"hour": 3, "minute": 18}
